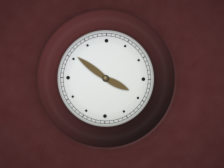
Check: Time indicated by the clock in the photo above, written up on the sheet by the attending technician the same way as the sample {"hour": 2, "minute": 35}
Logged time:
{"hour": 3, "minute": 51}
